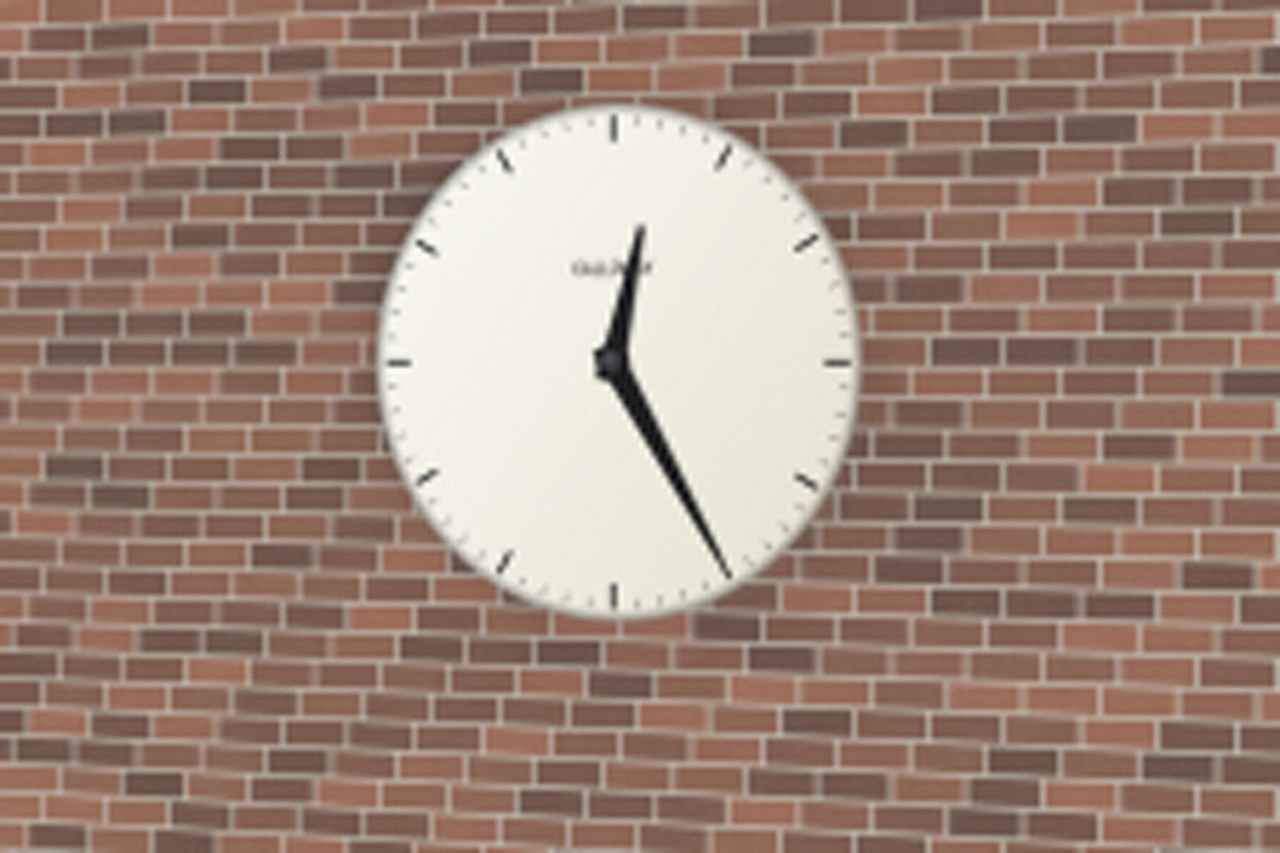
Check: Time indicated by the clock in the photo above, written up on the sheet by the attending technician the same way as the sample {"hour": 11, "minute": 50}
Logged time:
{"hour": 12, "minute": 25}
